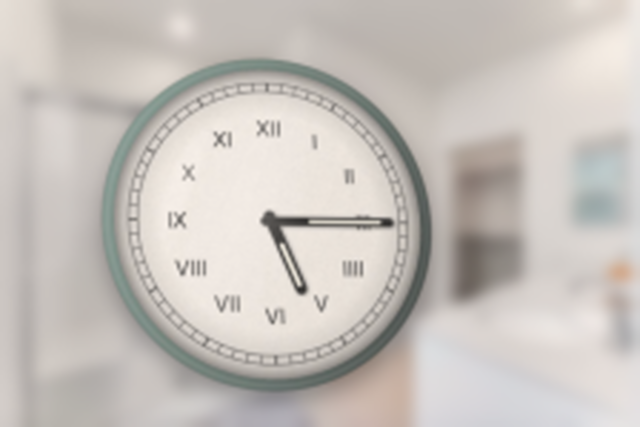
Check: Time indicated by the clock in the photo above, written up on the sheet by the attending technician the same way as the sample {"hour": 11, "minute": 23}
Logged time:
{"hour": 5, "minute": 15}
